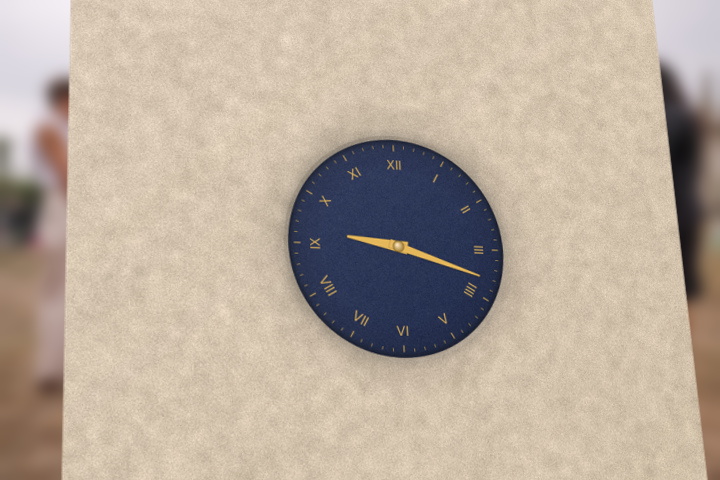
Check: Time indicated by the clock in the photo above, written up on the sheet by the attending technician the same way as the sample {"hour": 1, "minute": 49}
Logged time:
{"hour": 9, "minute": 18}
